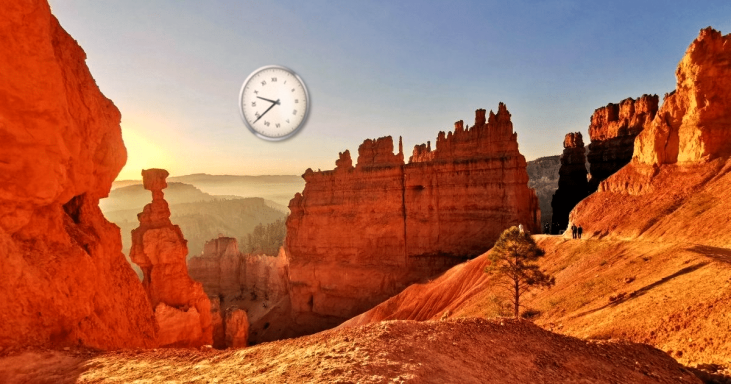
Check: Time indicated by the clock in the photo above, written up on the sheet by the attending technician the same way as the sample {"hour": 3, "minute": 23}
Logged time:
{"hour": 9, "minute": 39}
